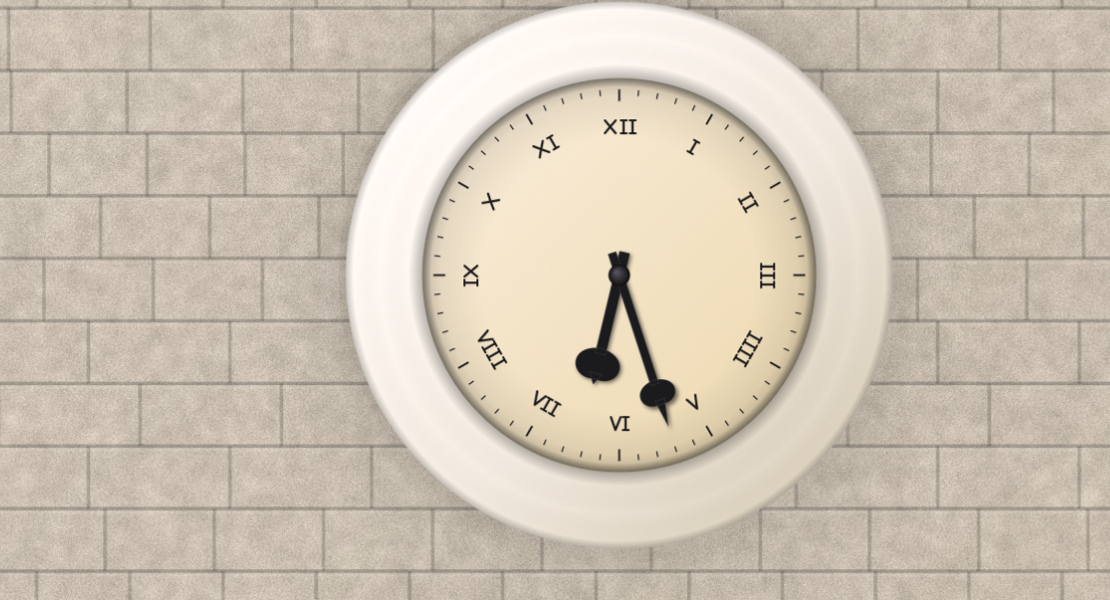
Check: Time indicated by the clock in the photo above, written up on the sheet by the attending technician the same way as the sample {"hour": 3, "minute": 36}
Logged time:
{"hour": 6, "minute": 27}
